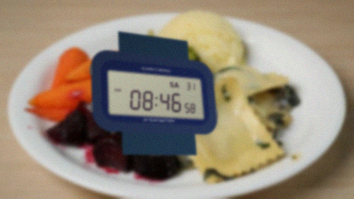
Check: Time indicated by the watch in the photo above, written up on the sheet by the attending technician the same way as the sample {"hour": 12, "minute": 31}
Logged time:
{"hour": 8, "minute": 46}
